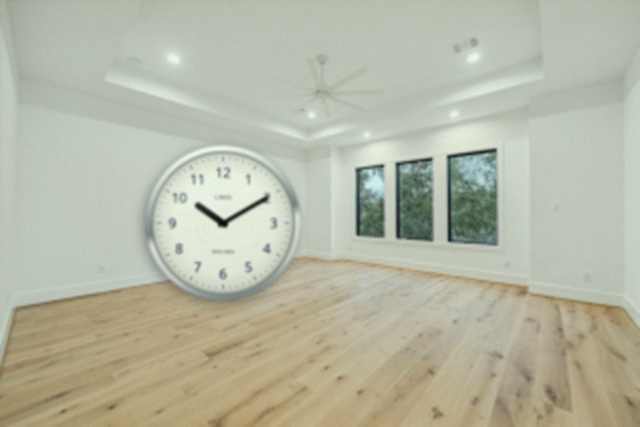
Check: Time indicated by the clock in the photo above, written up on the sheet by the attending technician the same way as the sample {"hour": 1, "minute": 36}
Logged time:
{"hour": 10, "minute": 10}
